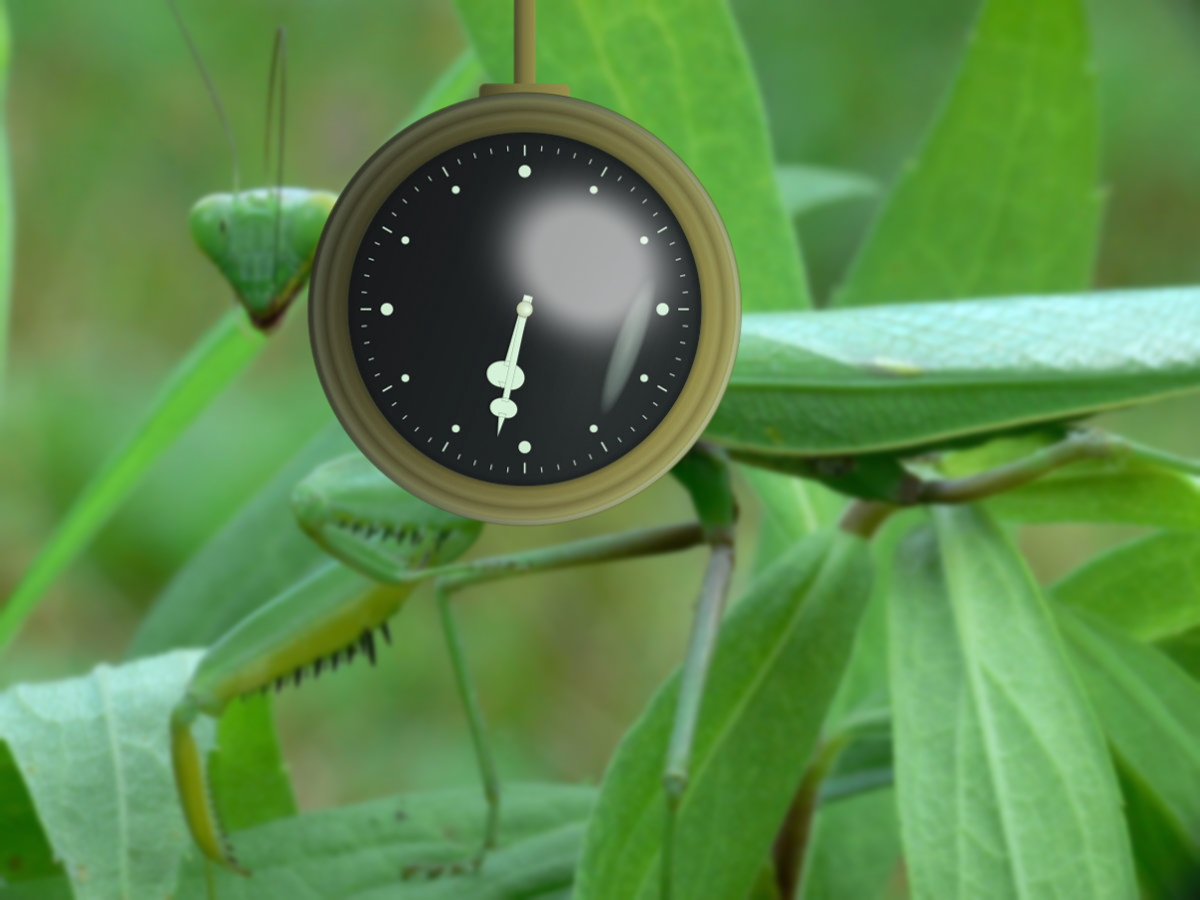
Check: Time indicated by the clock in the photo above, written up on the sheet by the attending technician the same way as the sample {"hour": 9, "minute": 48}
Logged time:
{"hour": 6, "minute": 32}
